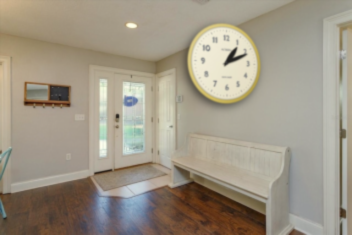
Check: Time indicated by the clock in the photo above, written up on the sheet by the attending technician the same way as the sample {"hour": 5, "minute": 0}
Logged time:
{"hour": 1, "minute": 11}
